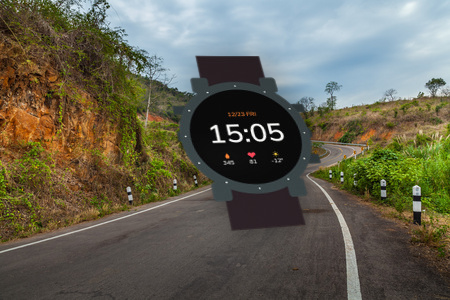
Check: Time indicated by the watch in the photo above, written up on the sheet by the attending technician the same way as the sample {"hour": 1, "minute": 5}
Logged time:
{"hour": 15, "minute": 5}
